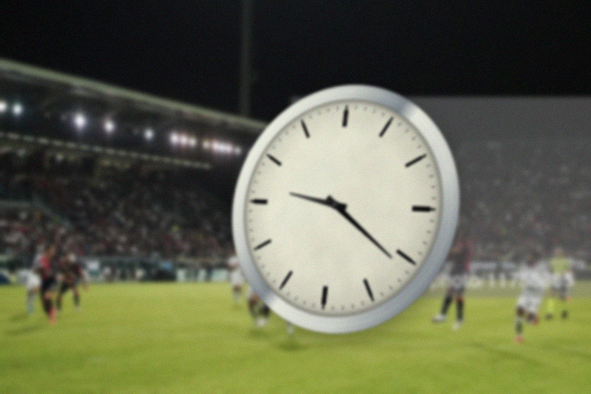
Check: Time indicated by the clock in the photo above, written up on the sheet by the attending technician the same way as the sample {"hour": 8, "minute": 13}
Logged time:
{"hour": 9, "minute": 21}
